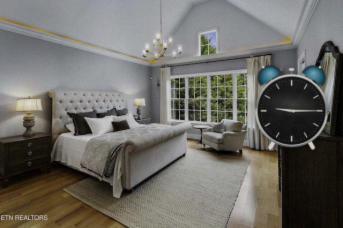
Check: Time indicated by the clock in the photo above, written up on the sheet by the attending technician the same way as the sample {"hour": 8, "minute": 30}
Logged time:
{"hour": 9, "minute": 15}
